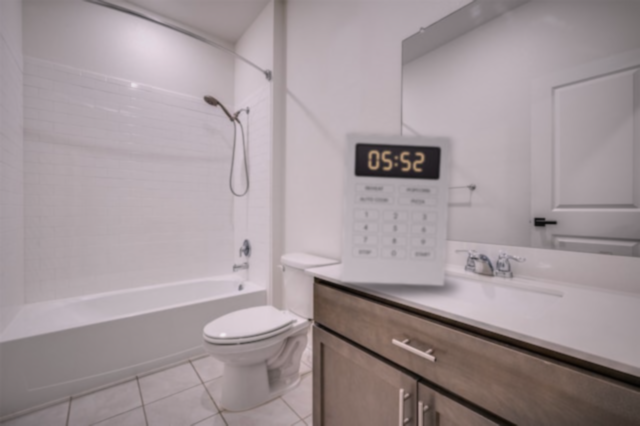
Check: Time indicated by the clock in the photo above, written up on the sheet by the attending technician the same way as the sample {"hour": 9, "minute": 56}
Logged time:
{"hour": 5, "minute": 52}
